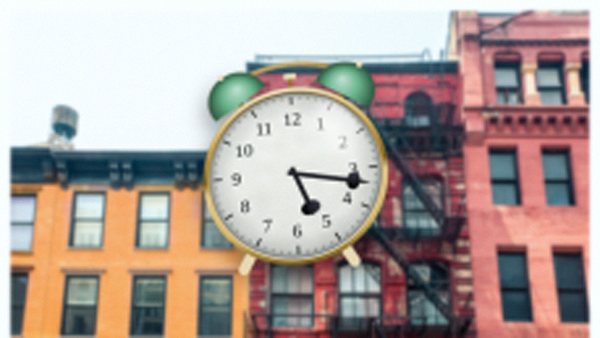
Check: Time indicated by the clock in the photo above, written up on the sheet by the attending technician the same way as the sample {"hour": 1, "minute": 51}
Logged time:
{"hour": 5, "minute": 17}
